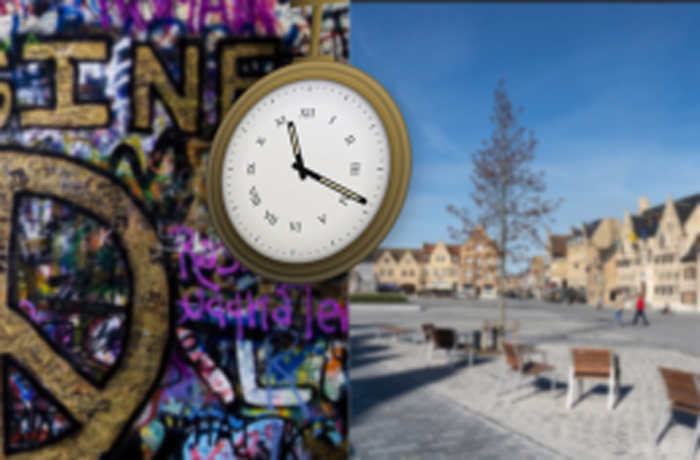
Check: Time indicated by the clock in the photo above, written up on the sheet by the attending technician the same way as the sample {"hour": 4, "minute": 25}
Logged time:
{"hour": 11, "minute": 19}
